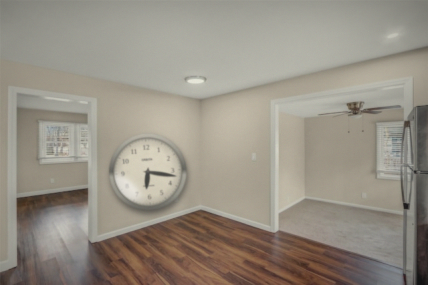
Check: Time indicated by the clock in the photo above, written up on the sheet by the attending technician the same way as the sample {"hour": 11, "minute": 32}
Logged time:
{"hour": 6, "minute": 17}
